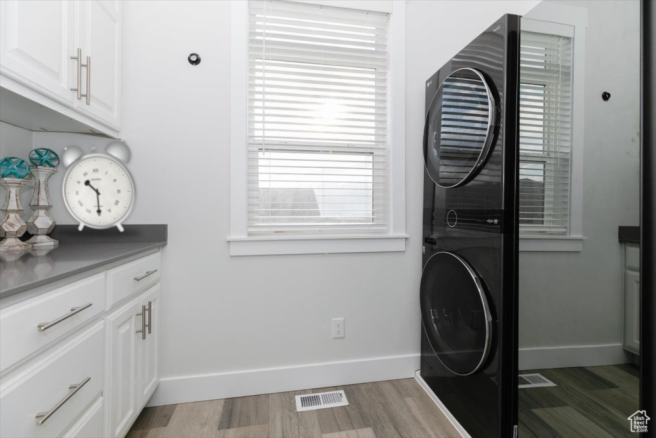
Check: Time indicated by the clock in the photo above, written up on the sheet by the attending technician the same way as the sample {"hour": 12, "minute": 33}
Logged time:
{"hour": 10, "minute": 30}
